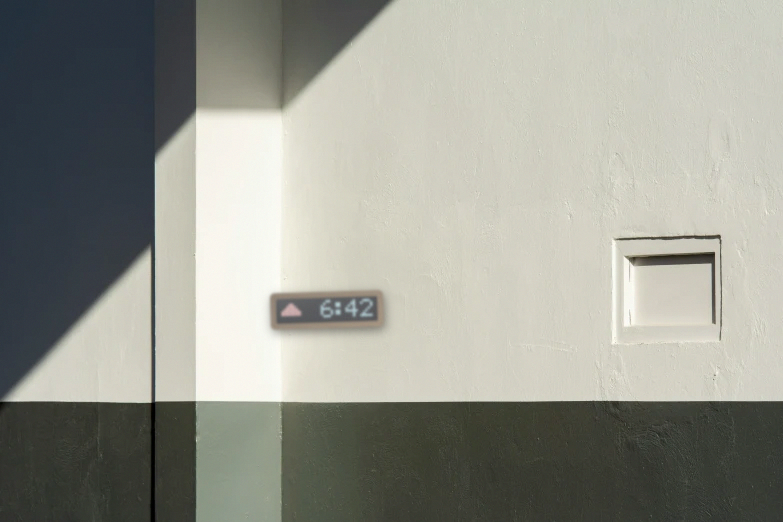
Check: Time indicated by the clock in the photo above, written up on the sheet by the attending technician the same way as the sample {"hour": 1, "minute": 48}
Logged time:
{"hour": 6, "minute": 42}
